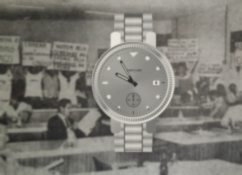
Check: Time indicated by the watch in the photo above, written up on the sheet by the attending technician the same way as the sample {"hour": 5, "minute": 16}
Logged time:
{"hour": 9, "minute": 55}
